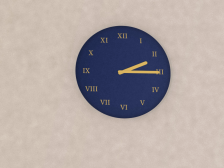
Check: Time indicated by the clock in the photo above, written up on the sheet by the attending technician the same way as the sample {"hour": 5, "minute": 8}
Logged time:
{"hour": 2, "minute": 15}
